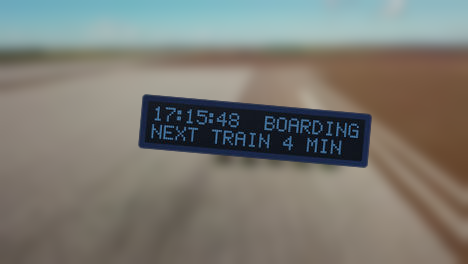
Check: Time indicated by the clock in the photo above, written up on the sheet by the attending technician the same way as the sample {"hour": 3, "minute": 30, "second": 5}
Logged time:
{"hour": 17, "minute": 15, "second": 48}
